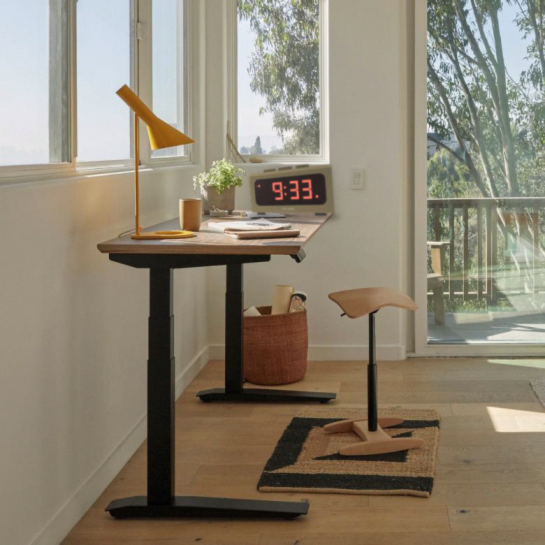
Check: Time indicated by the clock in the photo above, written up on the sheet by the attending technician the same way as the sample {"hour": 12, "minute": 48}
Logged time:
{"hour": 9, "minute": 33}
